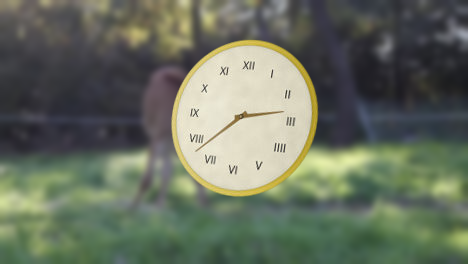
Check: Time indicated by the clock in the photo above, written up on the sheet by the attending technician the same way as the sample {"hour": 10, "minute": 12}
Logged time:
{"hour": 2, "minute": 38}
